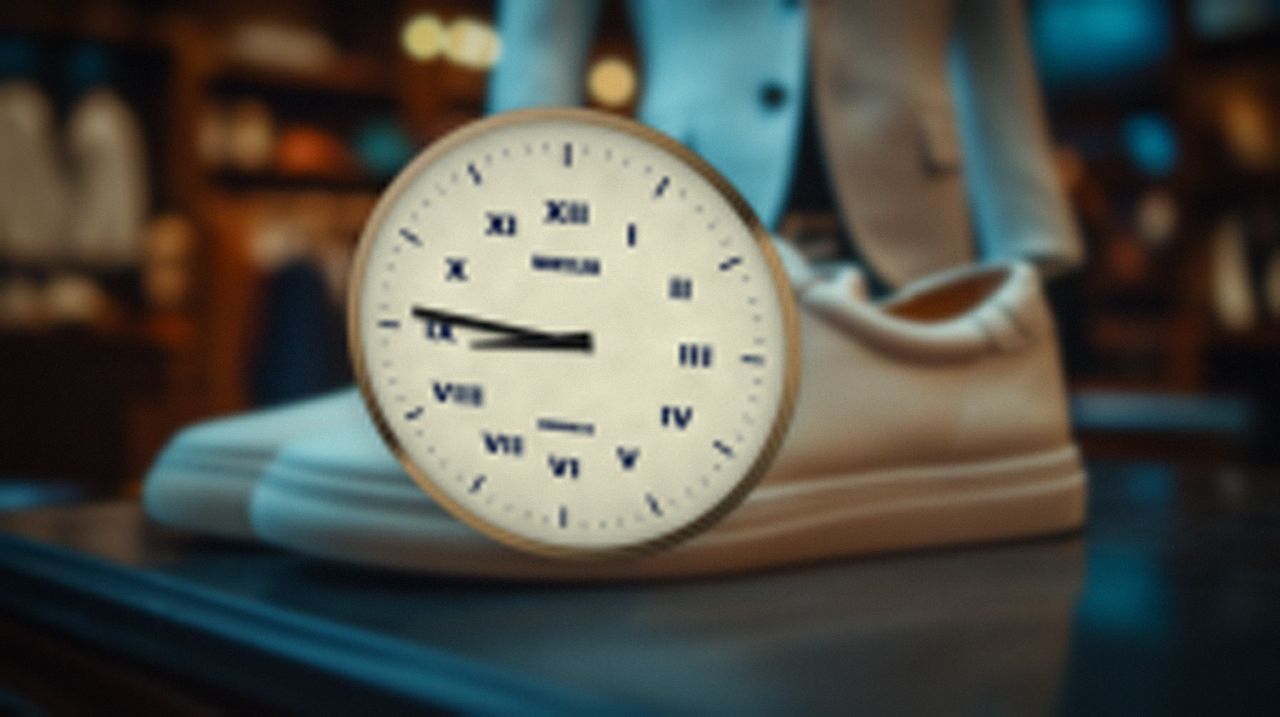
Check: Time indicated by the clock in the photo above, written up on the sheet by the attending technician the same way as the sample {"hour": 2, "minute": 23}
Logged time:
{"hour": 8, "minute": 46}
